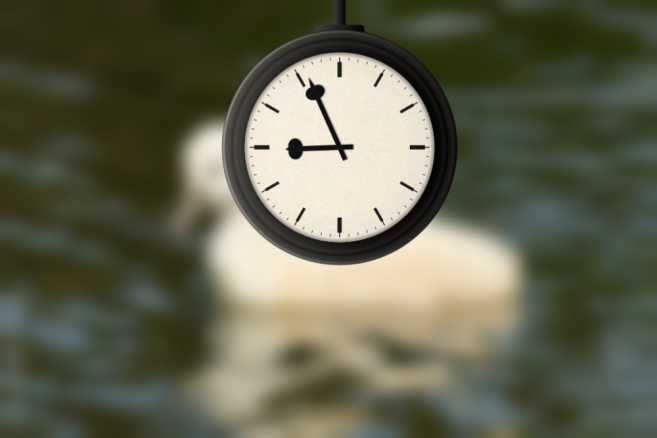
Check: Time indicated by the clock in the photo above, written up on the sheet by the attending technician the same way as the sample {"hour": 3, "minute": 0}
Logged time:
{"hour": 8, "minute": 56}
